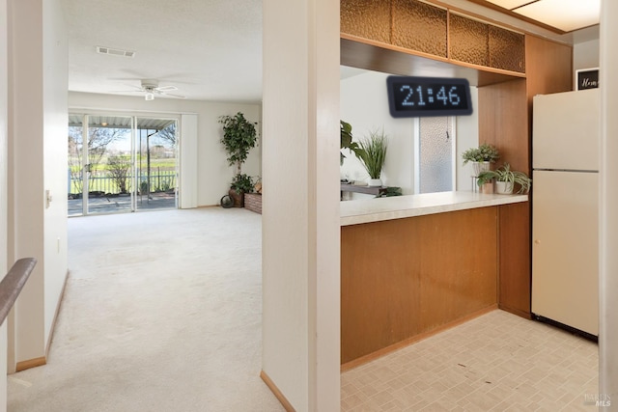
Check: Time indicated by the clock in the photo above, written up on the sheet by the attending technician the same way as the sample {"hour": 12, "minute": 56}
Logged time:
{"hour": 21, "minute": 46}
